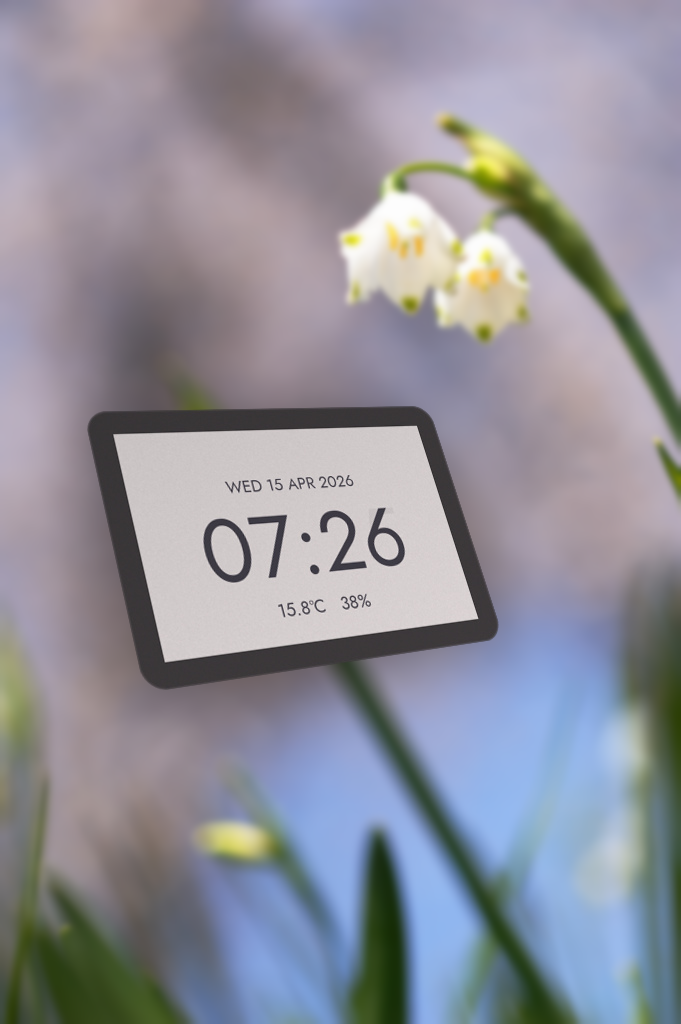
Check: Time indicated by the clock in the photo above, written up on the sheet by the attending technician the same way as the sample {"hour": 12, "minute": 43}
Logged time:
{"hour": 7, "minute": 26}
